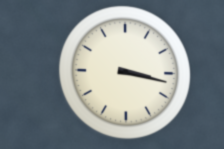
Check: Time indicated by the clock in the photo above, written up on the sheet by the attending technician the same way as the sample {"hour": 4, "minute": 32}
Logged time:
{"hour": 3, "minute": 17}
